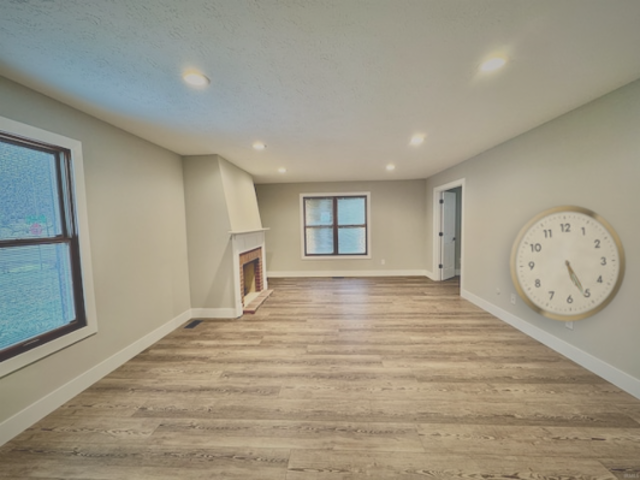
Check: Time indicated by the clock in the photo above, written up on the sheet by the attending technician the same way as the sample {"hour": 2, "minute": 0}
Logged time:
{"hour": 5, "minute": 26}
